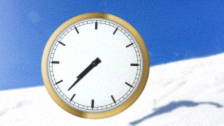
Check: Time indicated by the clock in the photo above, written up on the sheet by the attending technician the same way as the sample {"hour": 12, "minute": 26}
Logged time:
{"hour": 7, "minute": 37}
